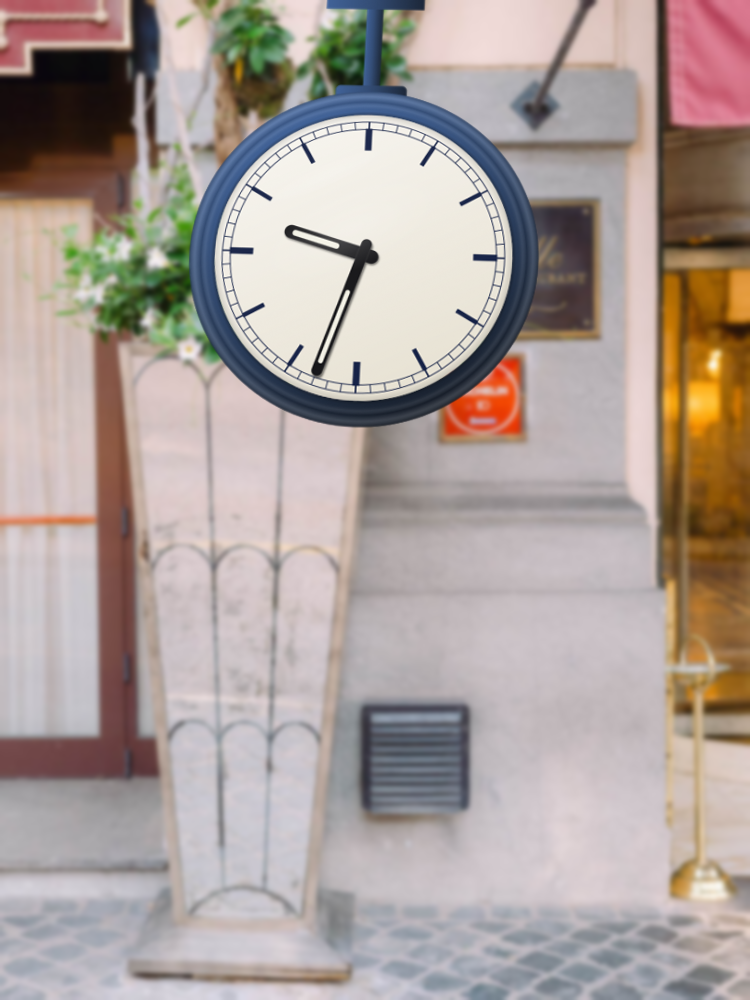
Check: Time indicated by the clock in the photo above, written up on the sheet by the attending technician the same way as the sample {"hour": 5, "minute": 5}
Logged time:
{"hour": 9, "minute": 33}
